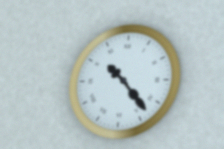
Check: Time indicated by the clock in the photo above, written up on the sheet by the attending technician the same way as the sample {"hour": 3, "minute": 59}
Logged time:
{"hour": 10, "minute": 23}
